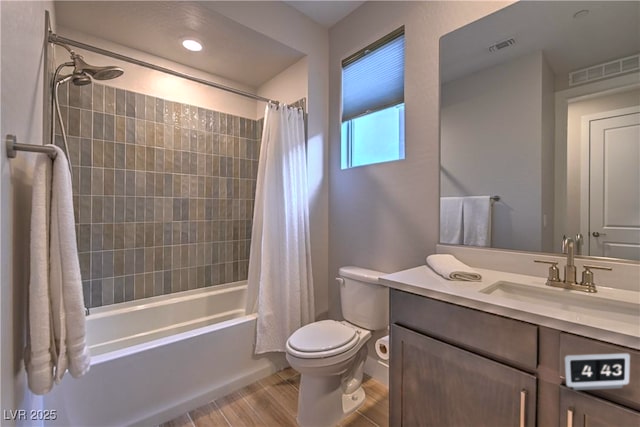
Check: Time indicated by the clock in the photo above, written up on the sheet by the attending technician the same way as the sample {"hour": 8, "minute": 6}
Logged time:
{"hour": 4, "minute": 43}
